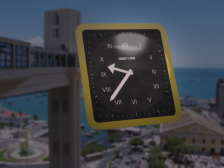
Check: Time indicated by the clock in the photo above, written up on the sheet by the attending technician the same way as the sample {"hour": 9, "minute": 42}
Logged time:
{"hour": 9, "minute": 37}
